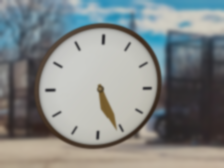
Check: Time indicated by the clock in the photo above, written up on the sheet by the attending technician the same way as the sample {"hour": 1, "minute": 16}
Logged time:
{"hour": 5, "minute": 26}
